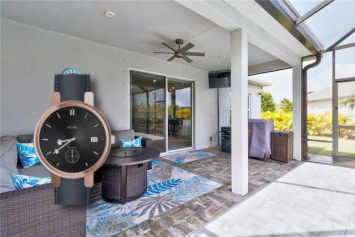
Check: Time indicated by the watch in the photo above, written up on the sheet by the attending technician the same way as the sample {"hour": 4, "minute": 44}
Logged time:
{"hour": 8, "minute": 39}
